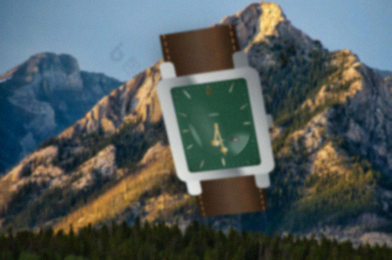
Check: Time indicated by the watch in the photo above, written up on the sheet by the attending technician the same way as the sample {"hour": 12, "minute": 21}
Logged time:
{"hour": 6, "minute": 29}
